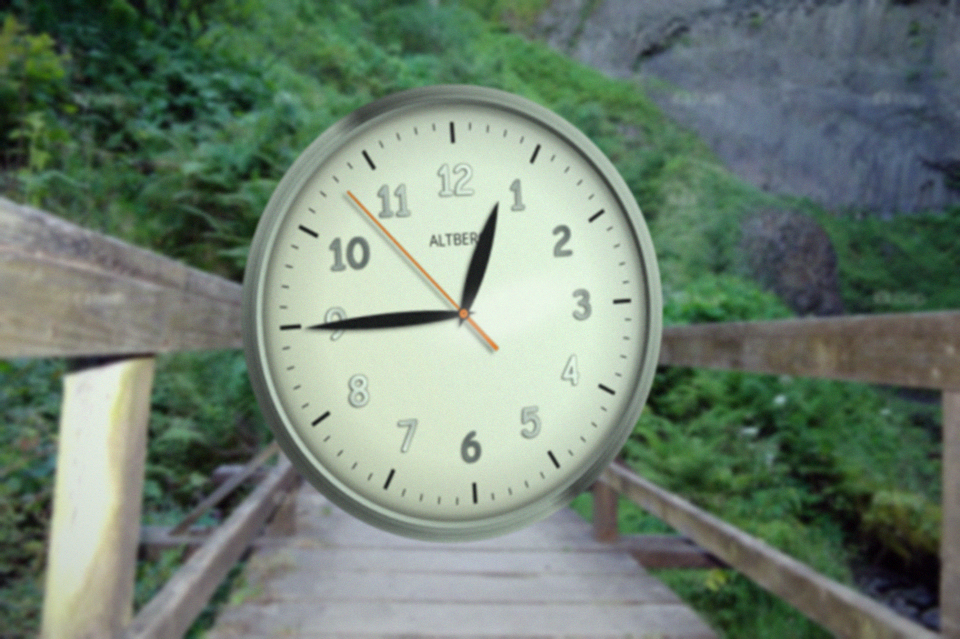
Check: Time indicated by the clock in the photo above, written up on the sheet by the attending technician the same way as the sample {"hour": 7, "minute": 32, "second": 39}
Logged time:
{"hour": 12, "minute": 44, "second": 53}
